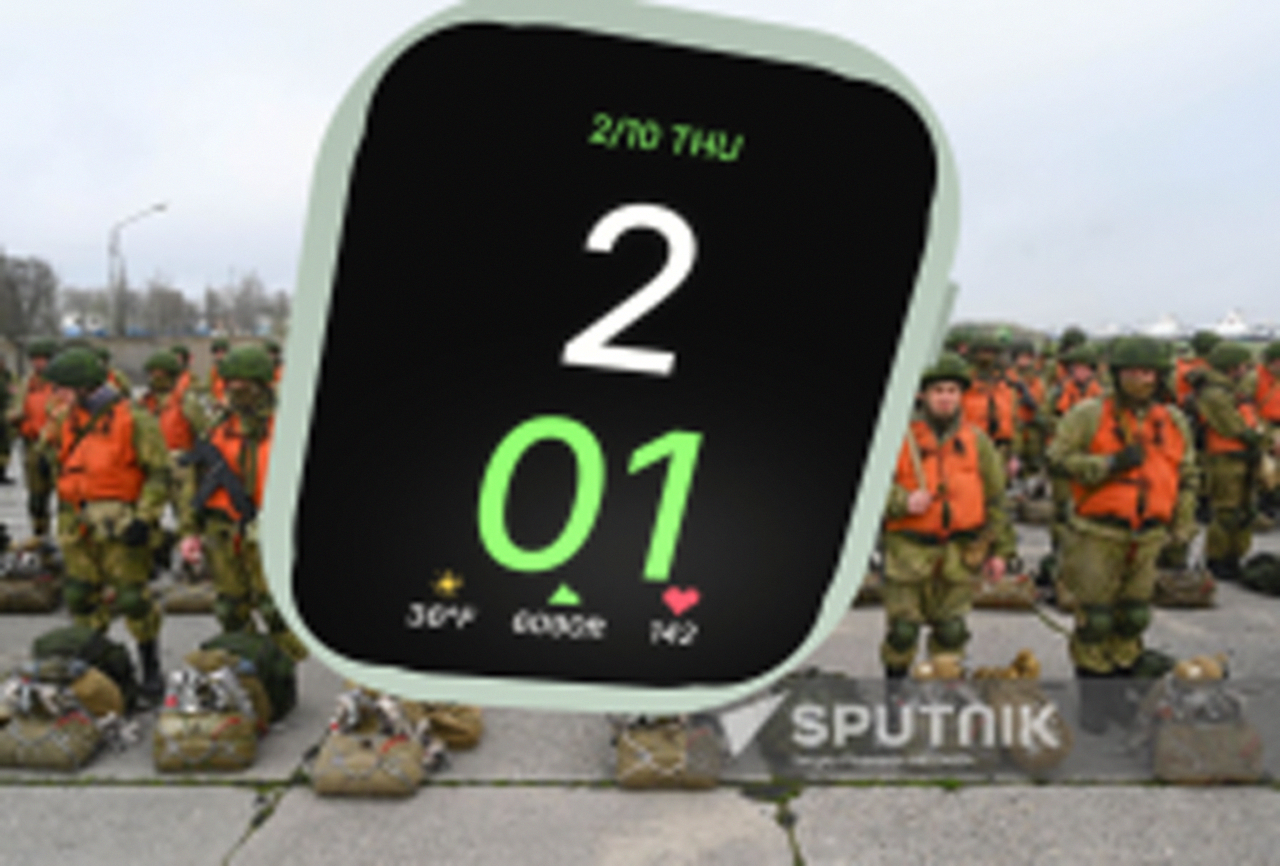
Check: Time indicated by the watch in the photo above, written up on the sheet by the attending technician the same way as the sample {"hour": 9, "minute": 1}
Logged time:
{"hour": 2, "minute": 1}
